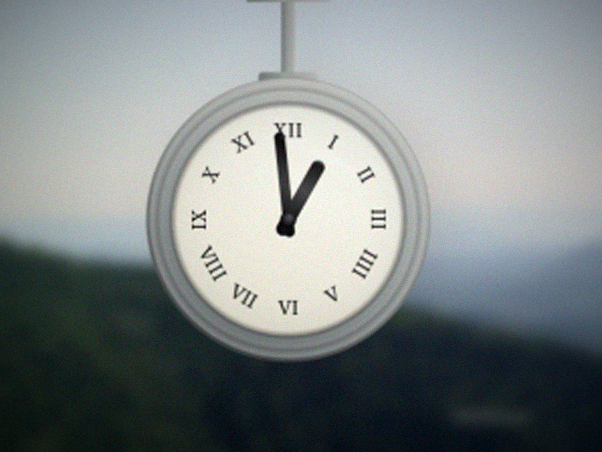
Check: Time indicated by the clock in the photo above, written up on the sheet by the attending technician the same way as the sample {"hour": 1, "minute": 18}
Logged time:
{"hour": 12, "minute": 59}
